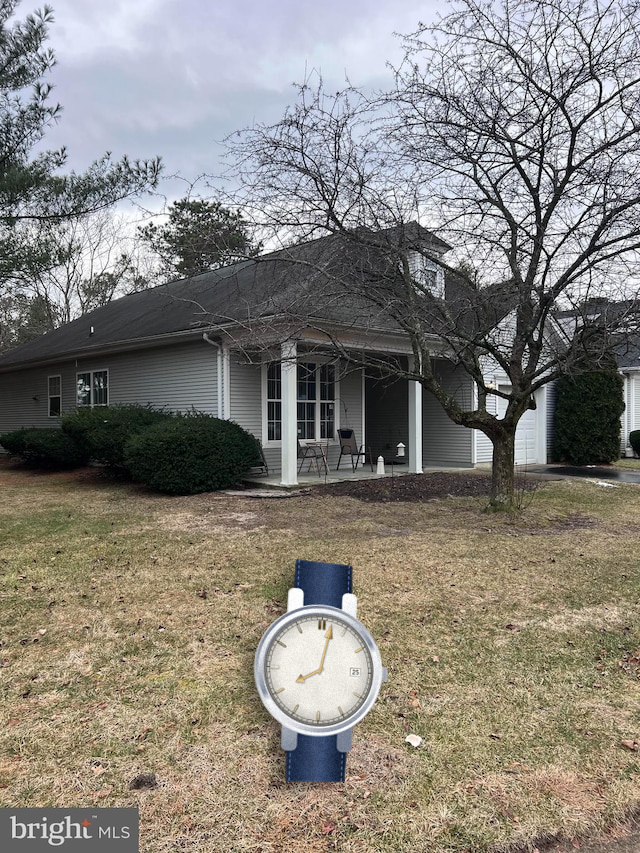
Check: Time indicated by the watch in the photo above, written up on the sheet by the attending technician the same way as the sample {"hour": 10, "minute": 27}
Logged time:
{"hour": 8, "minute": 2}
